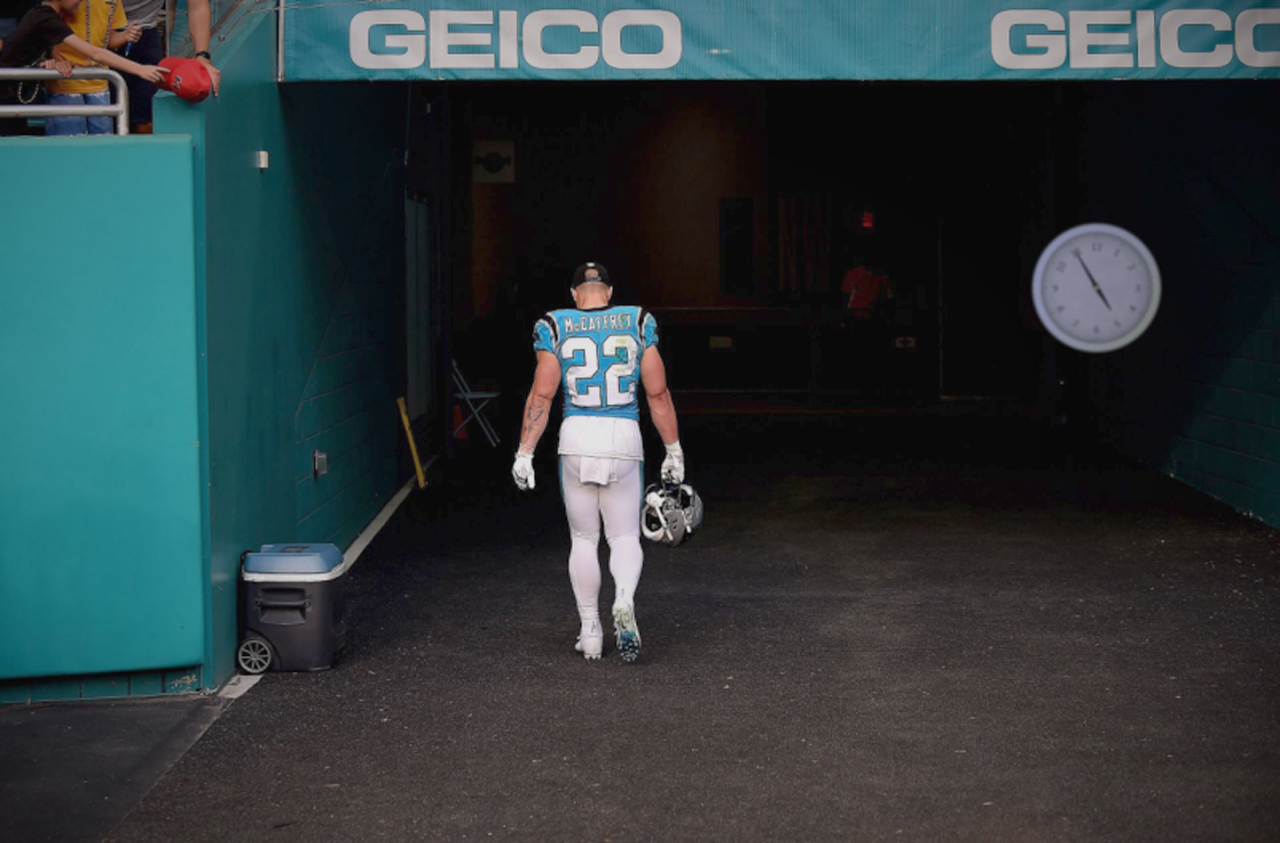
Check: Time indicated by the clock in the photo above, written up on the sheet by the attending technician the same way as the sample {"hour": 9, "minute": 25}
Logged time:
{"hour": 4, "minute": 55}
